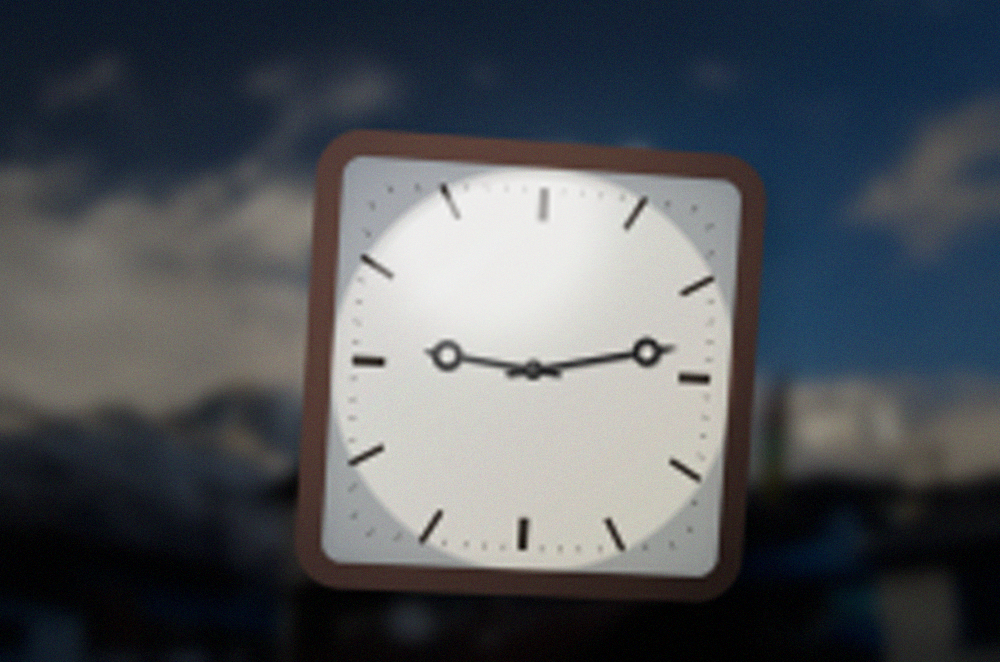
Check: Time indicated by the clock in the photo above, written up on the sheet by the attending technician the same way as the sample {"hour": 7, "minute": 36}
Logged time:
{"hour": 9, "minute": 13}
